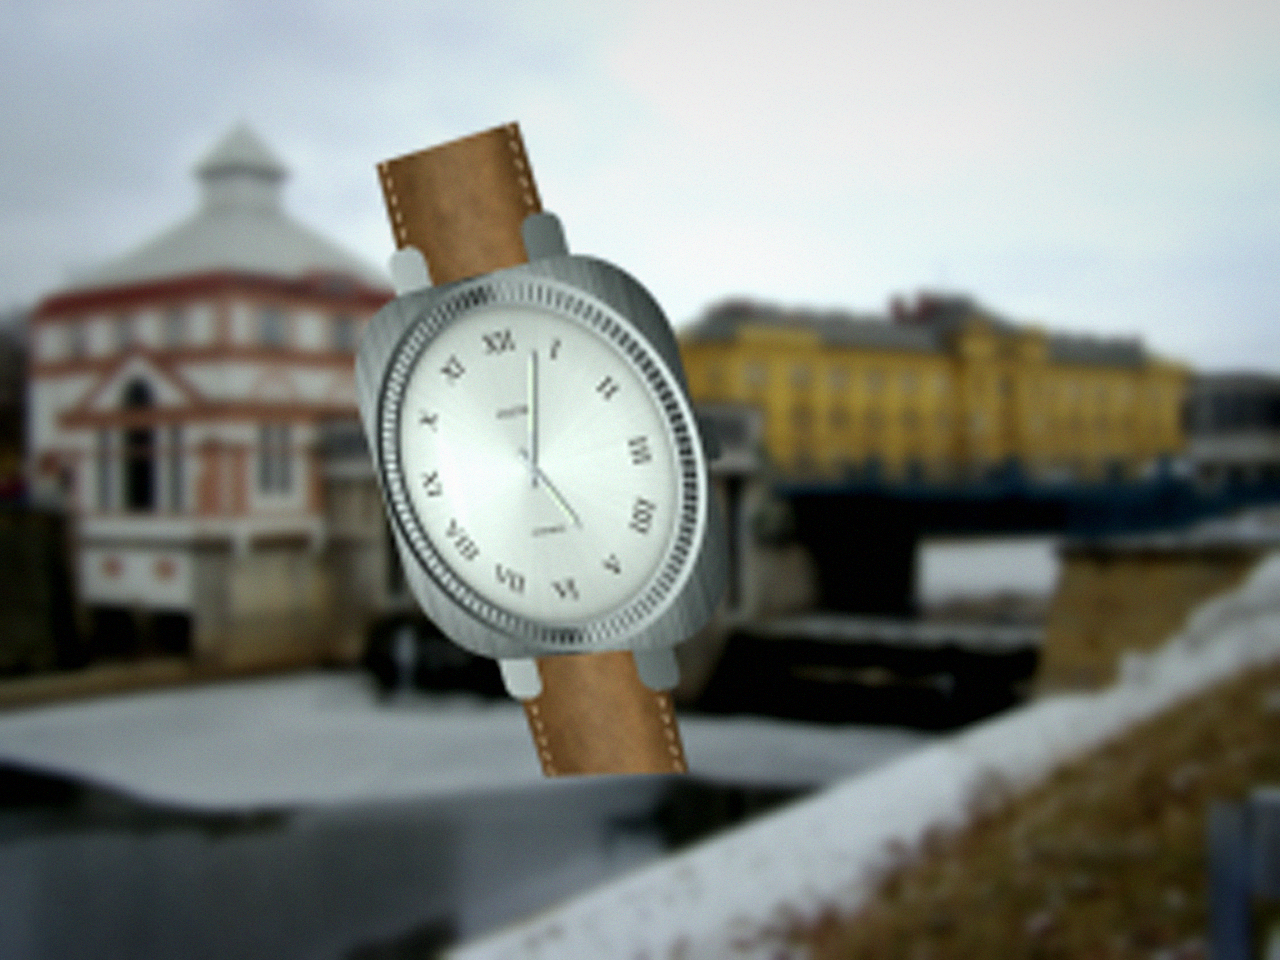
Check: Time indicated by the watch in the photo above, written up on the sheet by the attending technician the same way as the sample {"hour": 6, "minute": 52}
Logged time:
{"hour": 5, "minute": 3}
